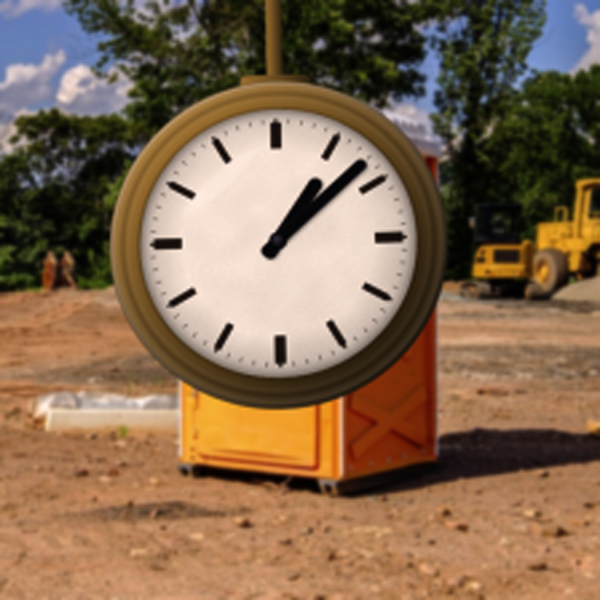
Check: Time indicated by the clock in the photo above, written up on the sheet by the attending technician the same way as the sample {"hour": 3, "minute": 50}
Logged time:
{"hour": 1, "minute": 8}
